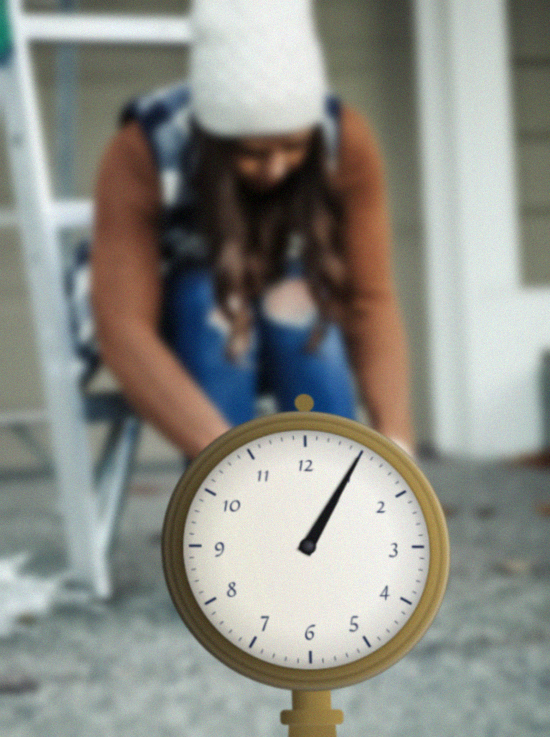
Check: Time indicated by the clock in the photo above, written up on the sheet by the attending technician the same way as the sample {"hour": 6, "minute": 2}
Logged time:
{"hour": 1, "minute": 5}
